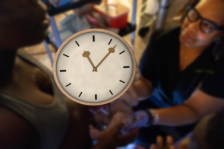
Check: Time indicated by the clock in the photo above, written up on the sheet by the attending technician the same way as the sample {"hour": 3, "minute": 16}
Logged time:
{"hour": 11, "minute": 7}
